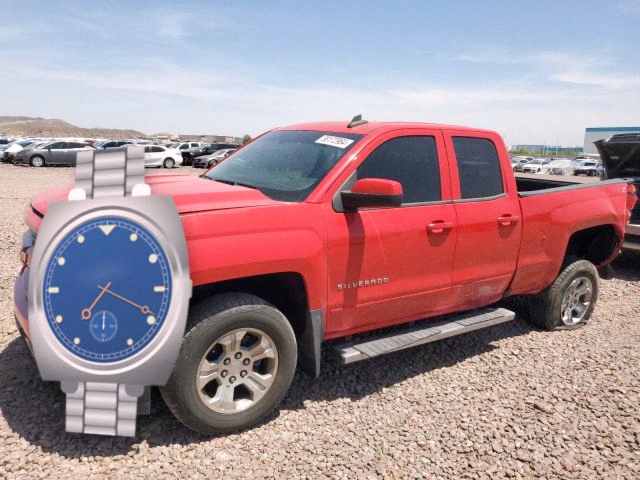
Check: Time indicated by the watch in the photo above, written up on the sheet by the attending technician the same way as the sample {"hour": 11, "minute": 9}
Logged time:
{"hour": 7, "minute": 19}
